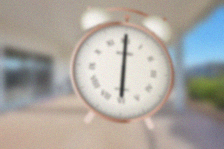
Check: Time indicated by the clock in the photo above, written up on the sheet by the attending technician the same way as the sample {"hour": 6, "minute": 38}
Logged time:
{"hour": 6, "minute": 0}
